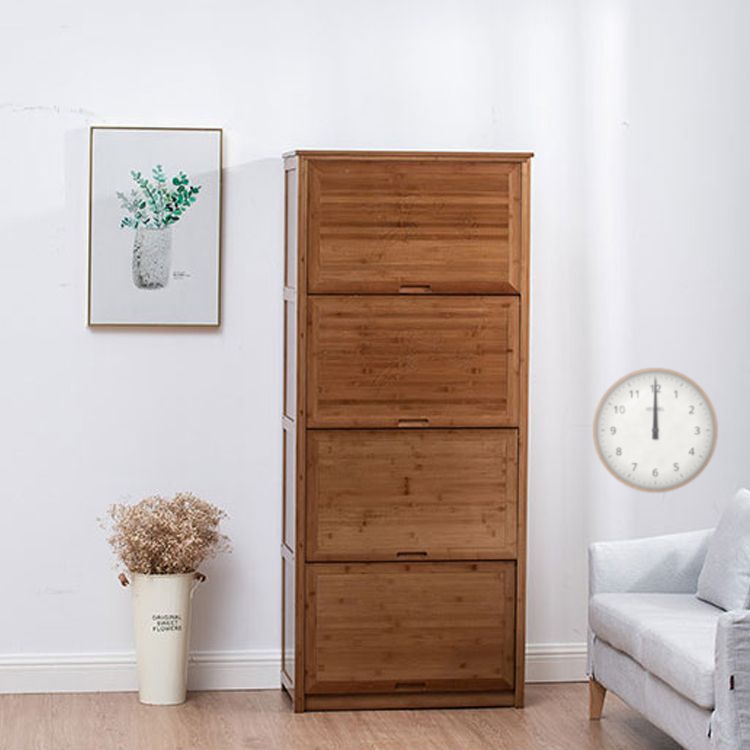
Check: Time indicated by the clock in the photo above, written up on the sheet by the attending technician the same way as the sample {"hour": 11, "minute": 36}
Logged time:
{"hour": 12, "minute": 0}
